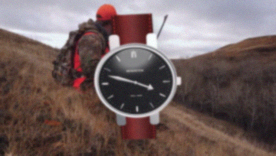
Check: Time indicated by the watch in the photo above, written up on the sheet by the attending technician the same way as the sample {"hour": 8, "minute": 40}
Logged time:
{"hour": 3, "minute": 48}
